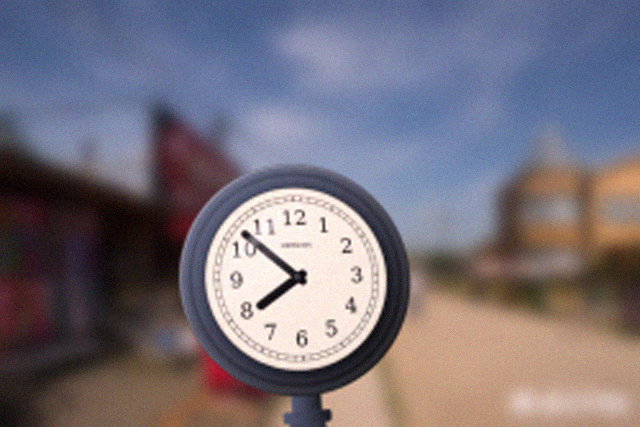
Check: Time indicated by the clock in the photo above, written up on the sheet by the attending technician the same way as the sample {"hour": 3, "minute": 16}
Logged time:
{"hour": 7, "minute": 52}
